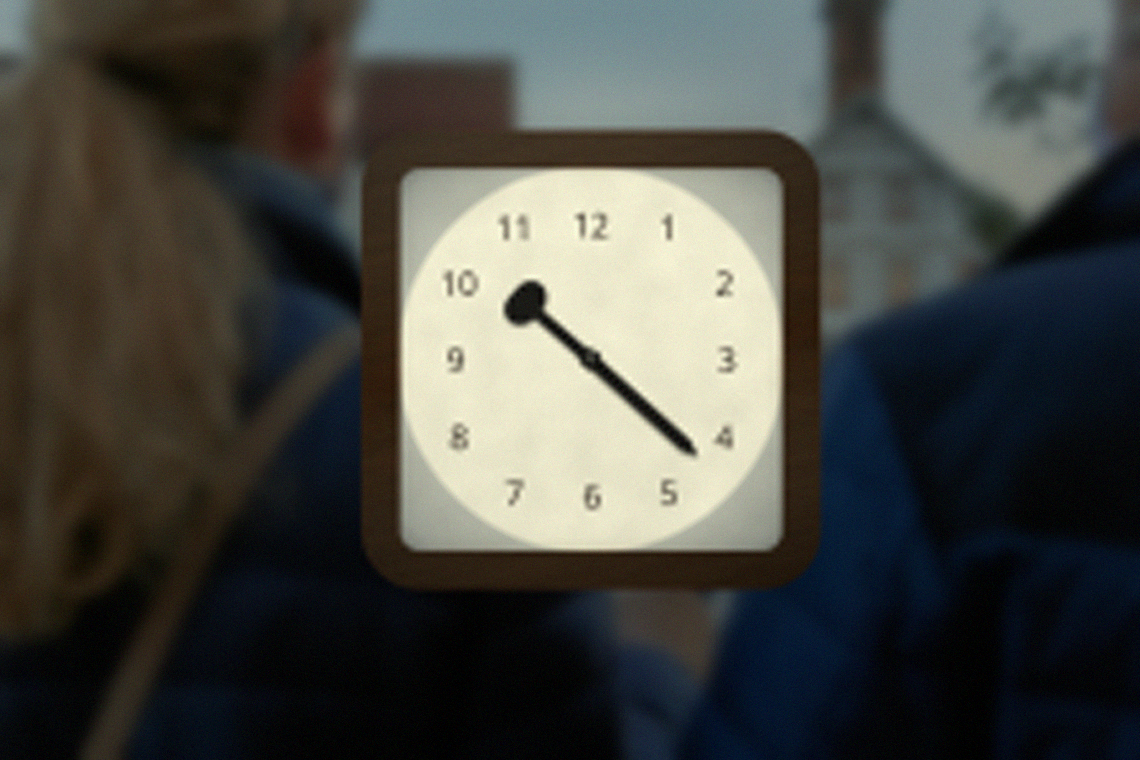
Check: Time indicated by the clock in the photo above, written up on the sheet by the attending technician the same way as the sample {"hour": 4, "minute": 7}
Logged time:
{"hour": 10, "minute": 22}
